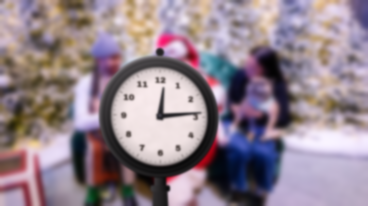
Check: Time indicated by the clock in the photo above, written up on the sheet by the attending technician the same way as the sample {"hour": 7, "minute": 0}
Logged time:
{"hour": 12, "minute": 14}
